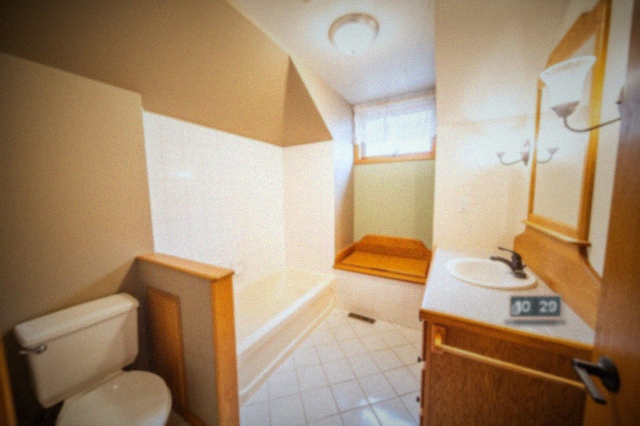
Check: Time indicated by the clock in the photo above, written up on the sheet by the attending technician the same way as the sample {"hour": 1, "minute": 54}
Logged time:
{"hour": 10, "minute": 29}
